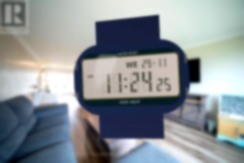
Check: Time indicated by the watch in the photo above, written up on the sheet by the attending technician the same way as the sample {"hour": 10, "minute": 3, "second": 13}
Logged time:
{"hour": 11, "minute": 24, "second": 25}
